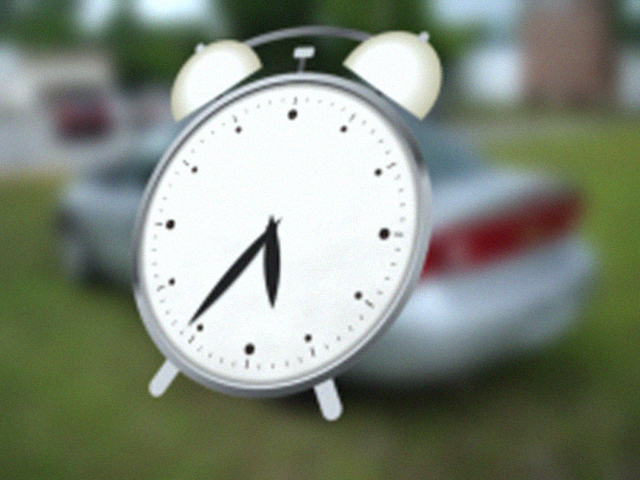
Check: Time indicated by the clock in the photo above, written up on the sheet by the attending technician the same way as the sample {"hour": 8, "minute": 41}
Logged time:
{"hour": 5, "minute": 36}
